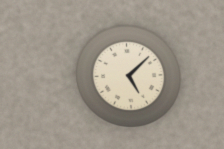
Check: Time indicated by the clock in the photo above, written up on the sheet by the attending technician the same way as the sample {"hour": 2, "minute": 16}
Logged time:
{"hour": 5, "minute": 8}
